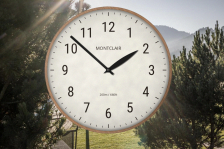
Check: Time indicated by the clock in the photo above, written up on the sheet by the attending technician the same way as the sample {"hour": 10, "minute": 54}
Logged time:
{"hour": 1, "minute": 52}
